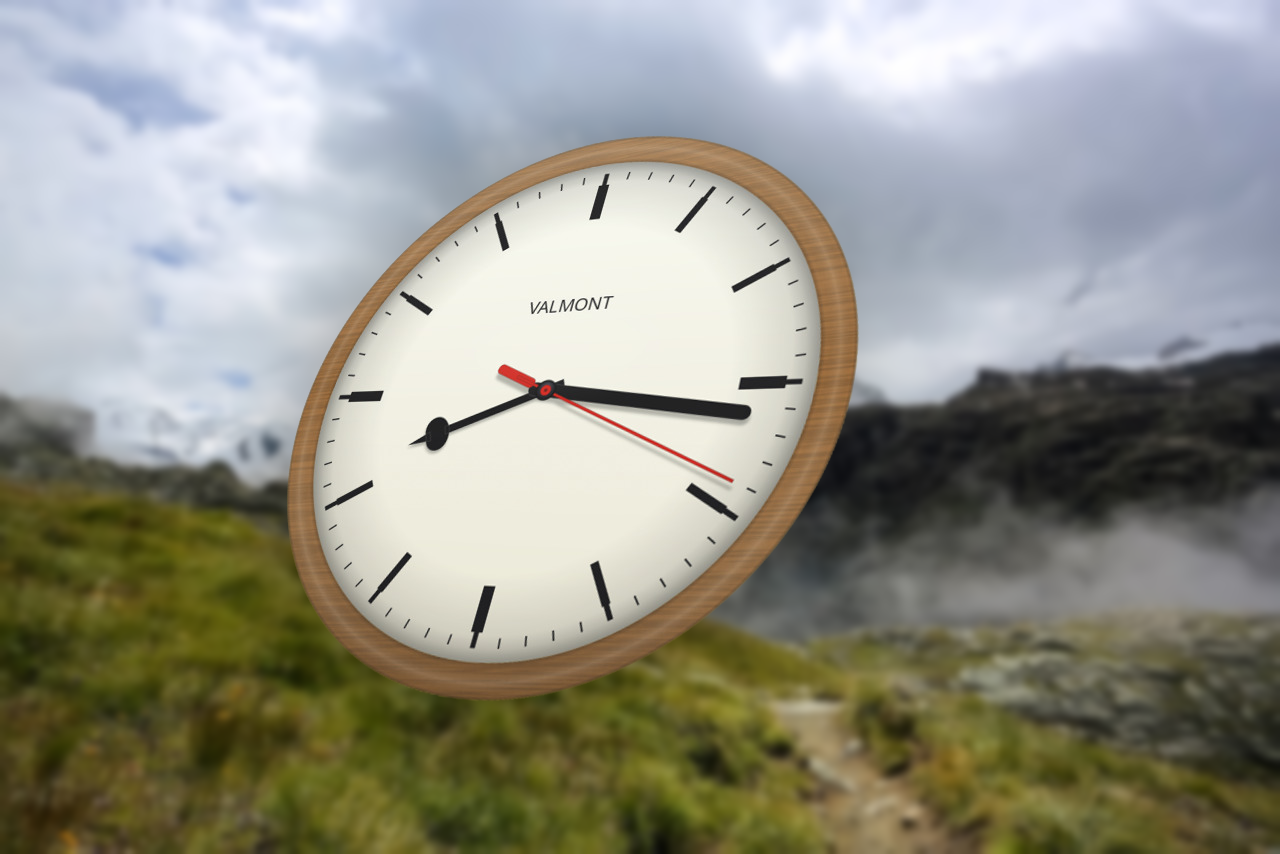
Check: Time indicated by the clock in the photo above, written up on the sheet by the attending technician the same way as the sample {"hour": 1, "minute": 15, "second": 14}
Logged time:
{"hour": 8, "minute": 16, "second": 19}
